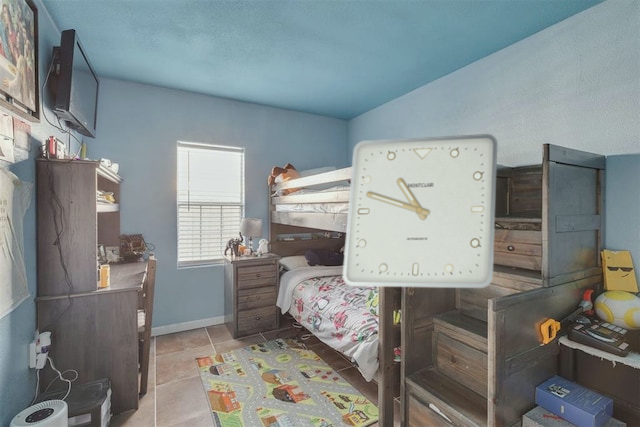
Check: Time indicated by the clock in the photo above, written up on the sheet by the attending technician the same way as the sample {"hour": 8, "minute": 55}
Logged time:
{"hour": 10, "minute": 48}
